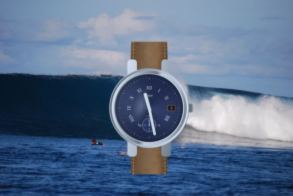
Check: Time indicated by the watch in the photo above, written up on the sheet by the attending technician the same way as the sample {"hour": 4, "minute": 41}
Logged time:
{"hour": 11, "minute": 28}
